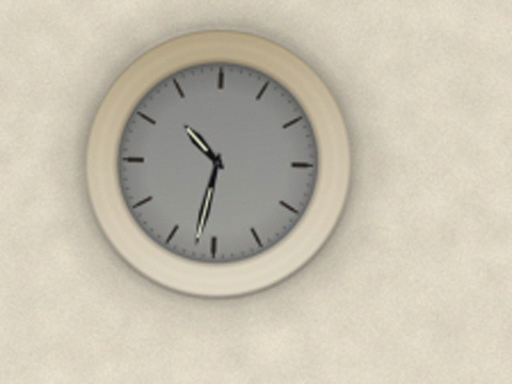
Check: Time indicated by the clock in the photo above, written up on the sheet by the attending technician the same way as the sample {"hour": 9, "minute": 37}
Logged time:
{"hour": 10, "minute": 32}
